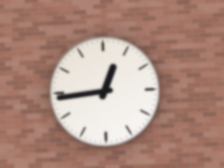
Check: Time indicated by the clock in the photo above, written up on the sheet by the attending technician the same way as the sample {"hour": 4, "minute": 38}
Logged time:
{"hour": 12, "minute": 44}
